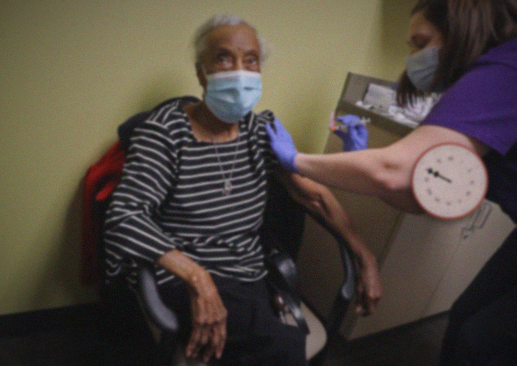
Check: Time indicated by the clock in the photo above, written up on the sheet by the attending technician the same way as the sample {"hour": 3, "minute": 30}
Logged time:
{"hour": 9, "minute": 49}
